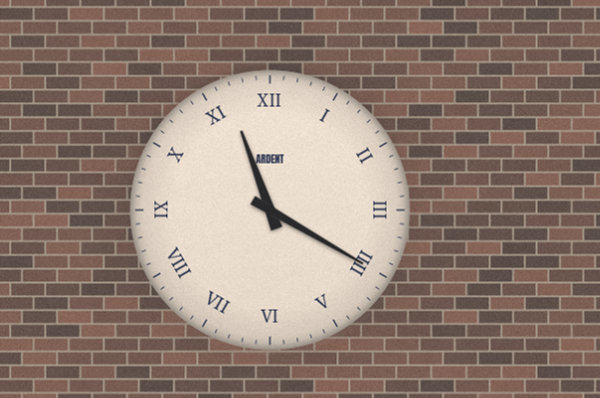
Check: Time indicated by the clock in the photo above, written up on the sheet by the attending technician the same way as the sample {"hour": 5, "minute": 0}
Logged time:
{"hour": 11, "minute": 20}
